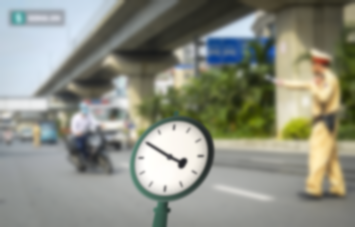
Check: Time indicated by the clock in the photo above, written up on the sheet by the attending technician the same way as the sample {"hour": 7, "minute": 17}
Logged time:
{"hour": 3, "minute": 50}
